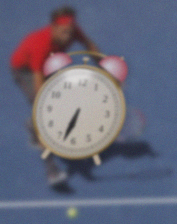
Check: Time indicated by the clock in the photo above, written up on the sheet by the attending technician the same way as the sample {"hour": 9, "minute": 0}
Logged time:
{"hour": 6, "minute": 33}
